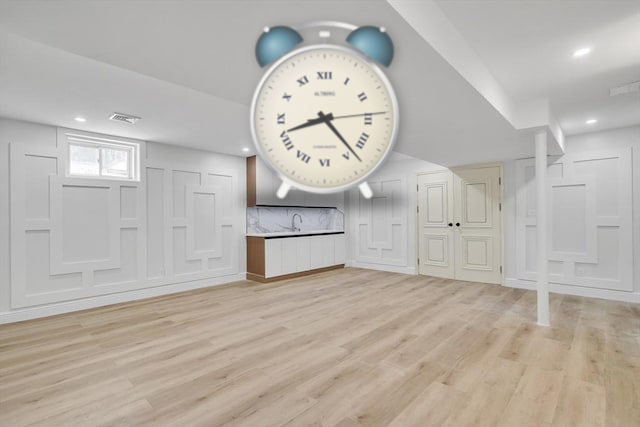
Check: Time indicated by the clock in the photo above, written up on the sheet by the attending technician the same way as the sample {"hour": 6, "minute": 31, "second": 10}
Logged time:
{"hour": 8, "minute": 23, "second": 14}
